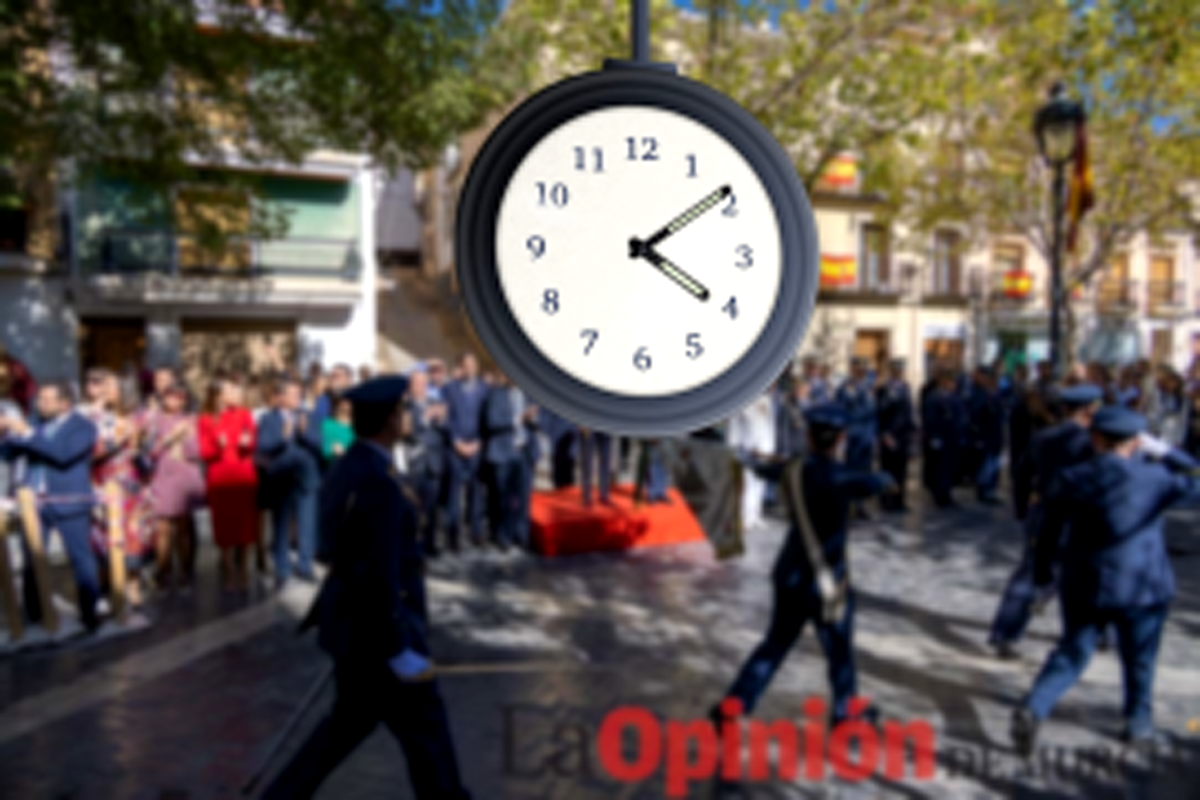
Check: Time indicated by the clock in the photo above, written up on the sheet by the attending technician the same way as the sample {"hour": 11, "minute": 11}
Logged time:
{"hour": 4, "minute": 9}
